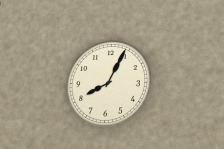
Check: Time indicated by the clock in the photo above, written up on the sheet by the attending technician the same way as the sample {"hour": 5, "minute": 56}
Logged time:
{"hour": 8, "minute": 4}
